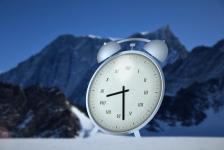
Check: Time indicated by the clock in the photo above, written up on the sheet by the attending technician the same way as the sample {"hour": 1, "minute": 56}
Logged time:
{"hour": 8, "minute": 28}
